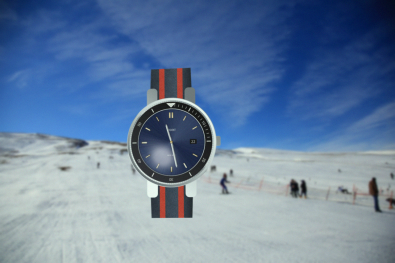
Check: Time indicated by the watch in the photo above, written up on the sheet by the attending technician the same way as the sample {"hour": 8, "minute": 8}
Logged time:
{"hour": 11, "minute": 28}
